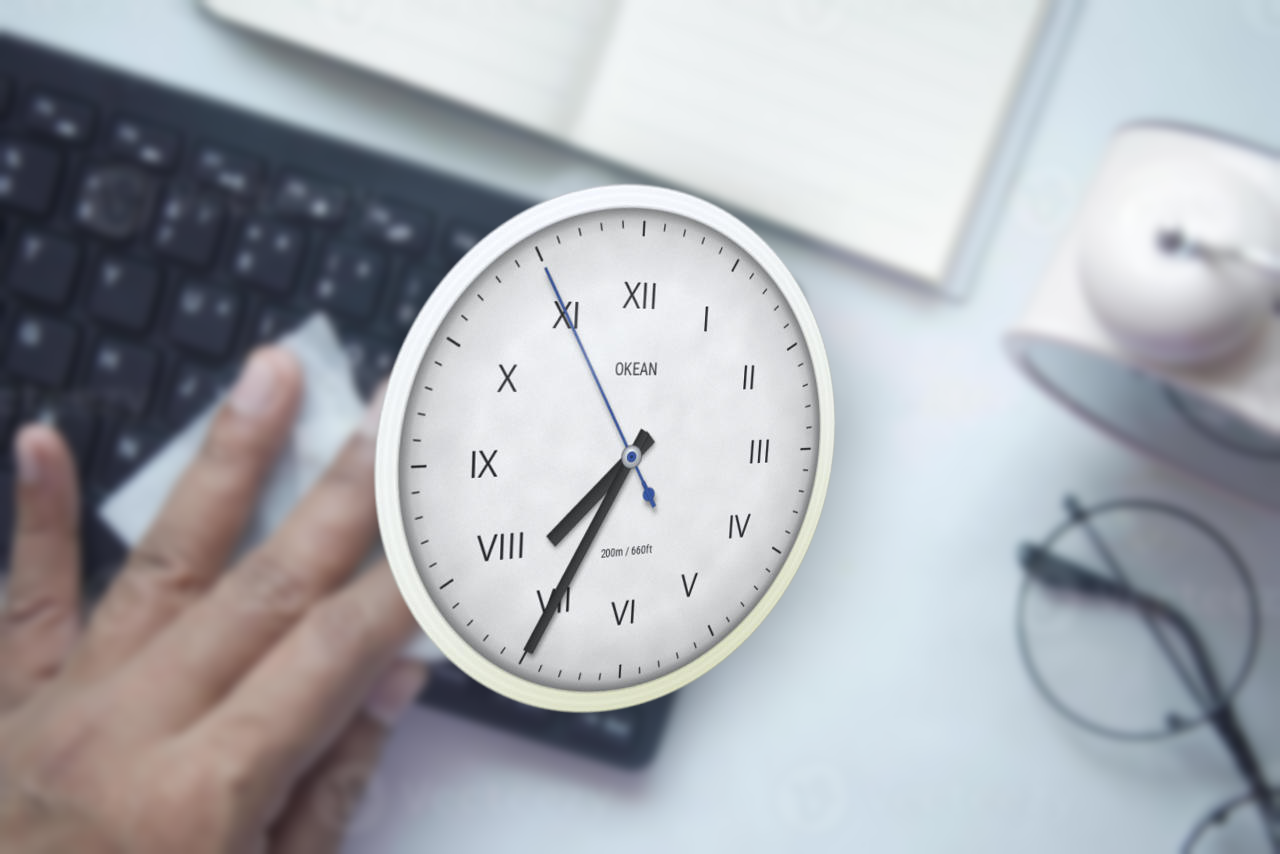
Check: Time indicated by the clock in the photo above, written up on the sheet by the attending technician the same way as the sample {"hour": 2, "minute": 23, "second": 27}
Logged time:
{"hour": 7, "minute": 34, "second": 55}
